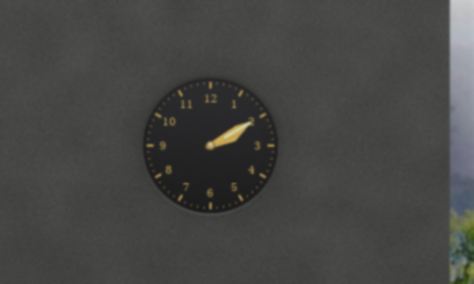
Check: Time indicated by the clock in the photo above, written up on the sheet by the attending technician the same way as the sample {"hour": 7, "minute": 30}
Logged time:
{"hour": 2, "minute": 10}
